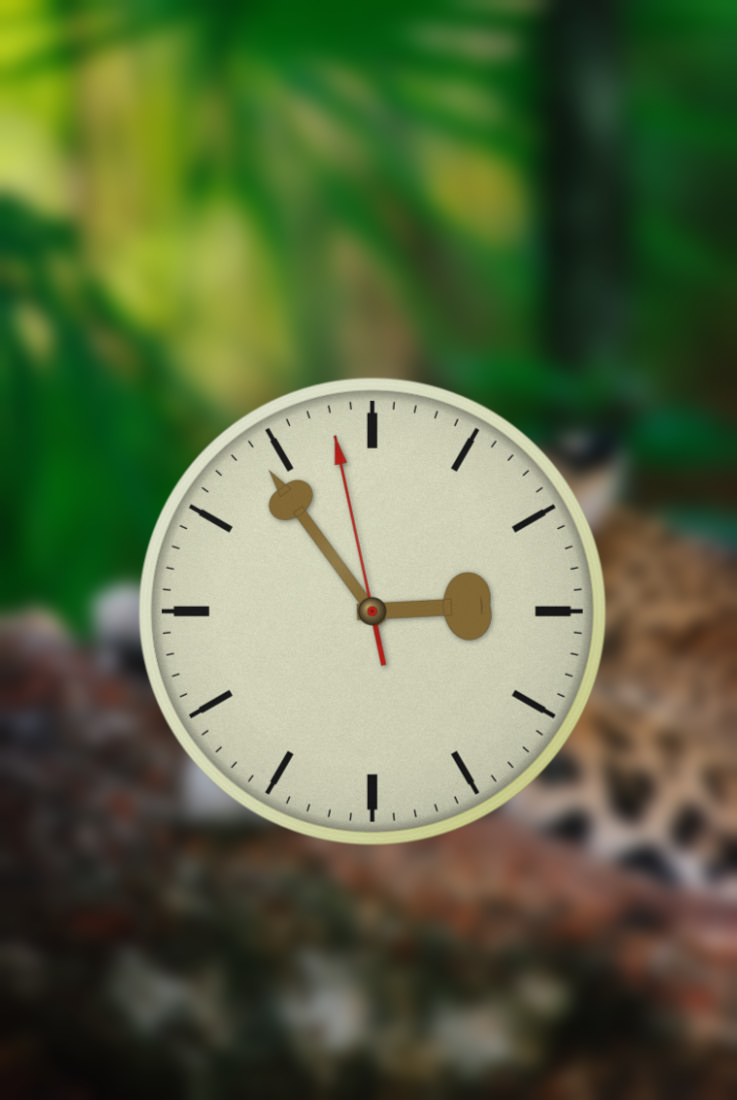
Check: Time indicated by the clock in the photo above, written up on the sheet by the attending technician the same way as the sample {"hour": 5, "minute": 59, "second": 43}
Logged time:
{"hour": 2, "minute": 53, "second": 58}
